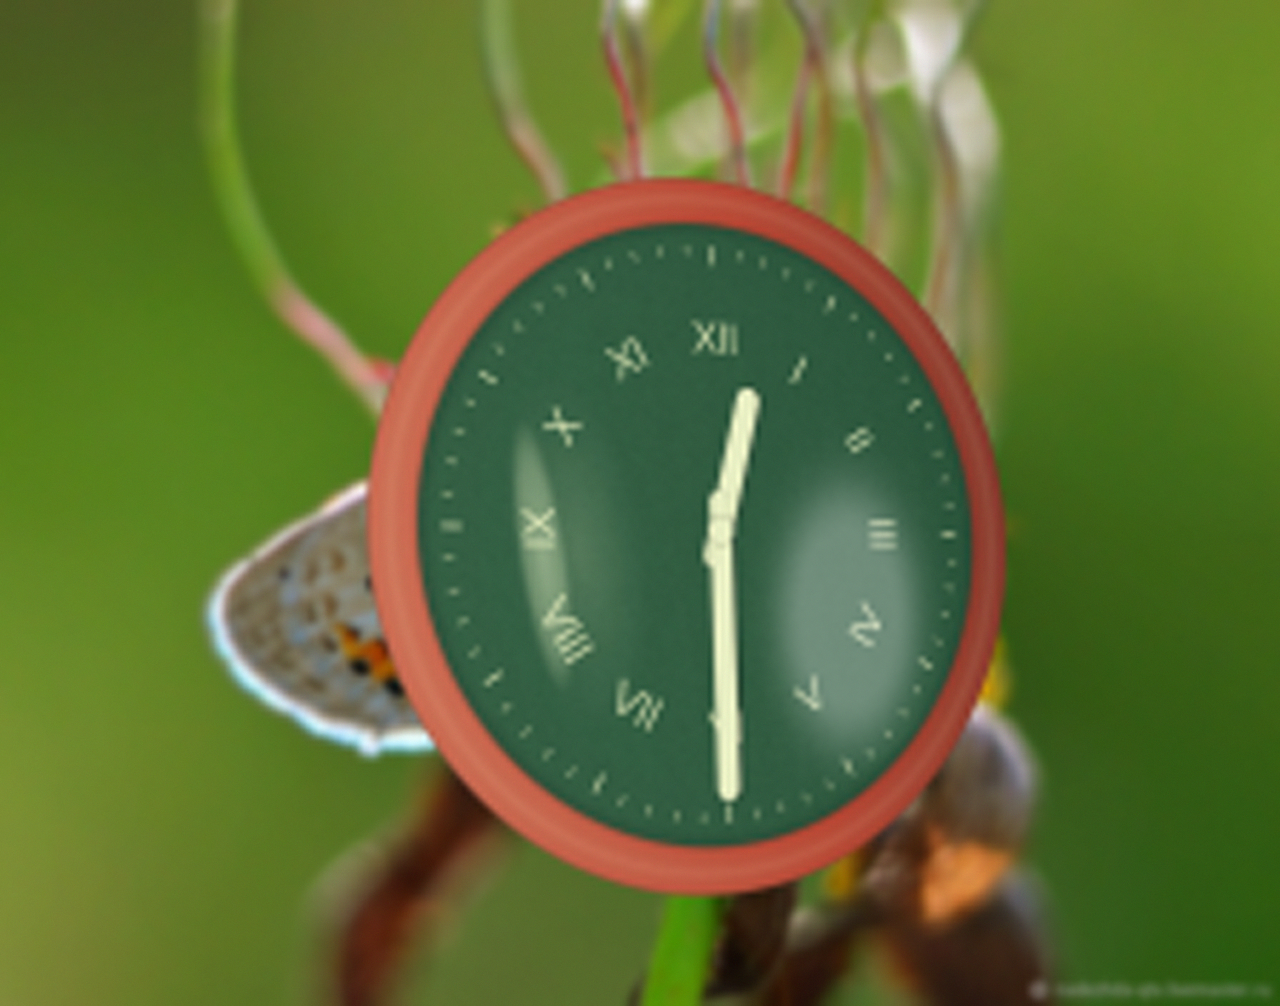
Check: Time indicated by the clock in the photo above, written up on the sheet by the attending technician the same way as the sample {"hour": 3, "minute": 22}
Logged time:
{"hour": 12, "minute": 30}
